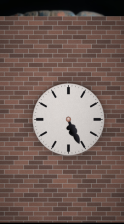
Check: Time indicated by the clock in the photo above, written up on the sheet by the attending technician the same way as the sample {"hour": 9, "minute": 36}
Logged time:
{"hour": 5, "minute": 26}
